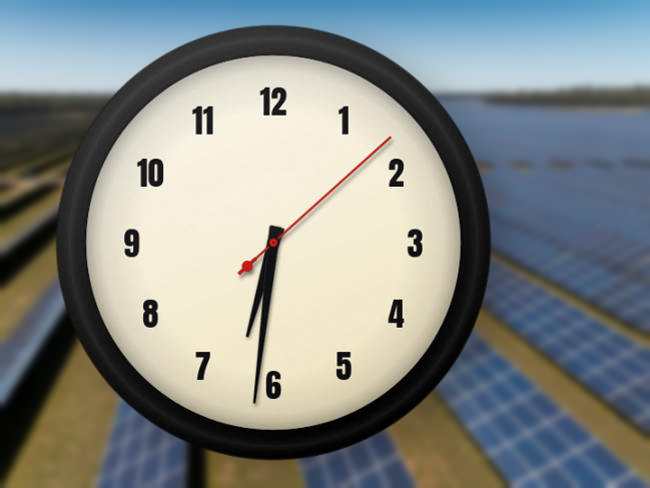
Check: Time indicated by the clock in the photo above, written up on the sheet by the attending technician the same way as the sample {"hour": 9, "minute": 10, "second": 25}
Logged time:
{"hour": 6, "minute": 31, "second": 8}
